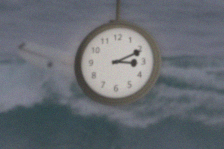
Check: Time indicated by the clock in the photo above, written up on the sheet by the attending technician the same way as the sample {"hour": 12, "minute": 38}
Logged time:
{"hour": 3, "minute": 11}
